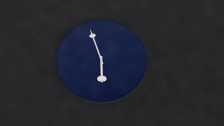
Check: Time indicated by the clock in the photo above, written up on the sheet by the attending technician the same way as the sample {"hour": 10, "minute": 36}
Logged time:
{"hour": 5, "minute": 57}
